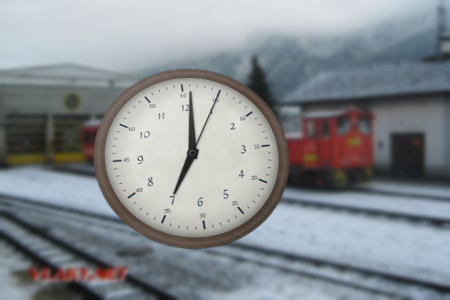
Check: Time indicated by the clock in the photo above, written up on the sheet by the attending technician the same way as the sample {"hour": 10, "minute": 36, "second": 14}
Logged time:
{"hour": 7, "minute": 1, "second": 5}
